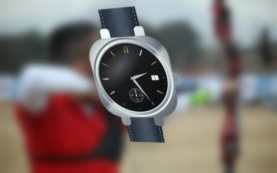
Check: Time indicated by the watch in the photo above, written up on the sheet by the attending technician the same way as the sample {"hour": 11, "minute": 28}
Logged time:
{"hour": 2, "minute": 25}
